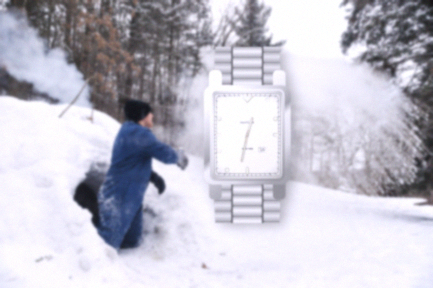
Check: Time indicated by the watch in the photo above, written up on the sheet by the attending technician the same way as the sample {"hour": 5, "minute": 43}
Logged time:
{"hour": 12, "minute": 32}
